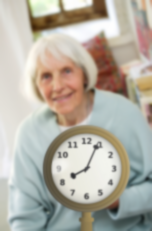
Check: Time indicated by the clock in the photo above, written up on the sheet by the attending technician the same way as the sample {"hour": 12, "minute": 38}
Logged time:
{"hour": 8, "minute": 4}
